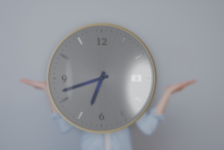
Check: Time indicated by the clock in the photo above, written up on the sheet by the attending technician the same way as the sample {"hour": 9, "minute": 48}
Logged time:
{"hour": 6, "minute": 42}
